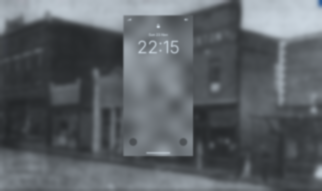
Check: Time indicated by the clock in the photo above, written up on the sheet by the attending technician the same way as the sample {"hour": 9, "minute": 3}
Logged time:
{"hour": 22, "minute": 15}
